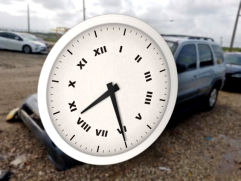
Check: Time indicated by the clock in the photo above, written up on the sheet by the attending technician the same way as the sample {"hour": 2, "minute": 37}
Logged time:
{"hour": 8, "minute": 30}
